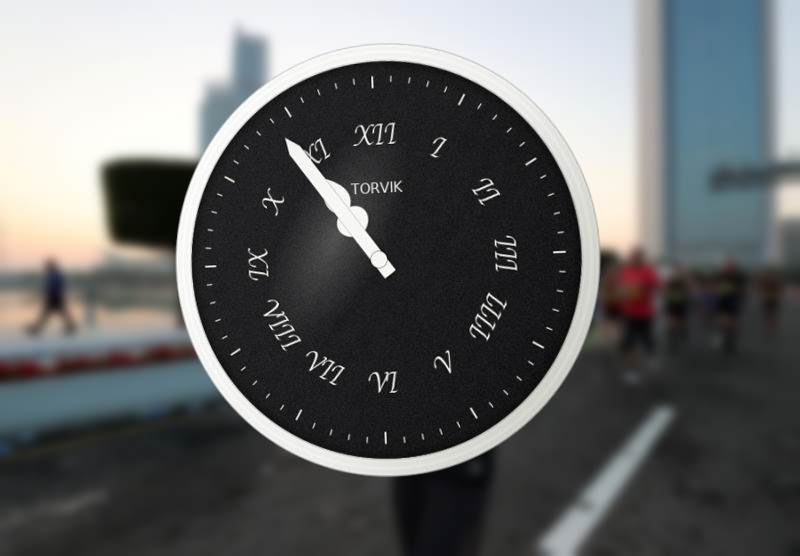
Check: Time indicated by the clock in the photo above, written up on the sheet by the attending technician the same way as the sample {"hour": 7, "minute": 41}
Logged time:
{"hour": 10, "minute": 54}
